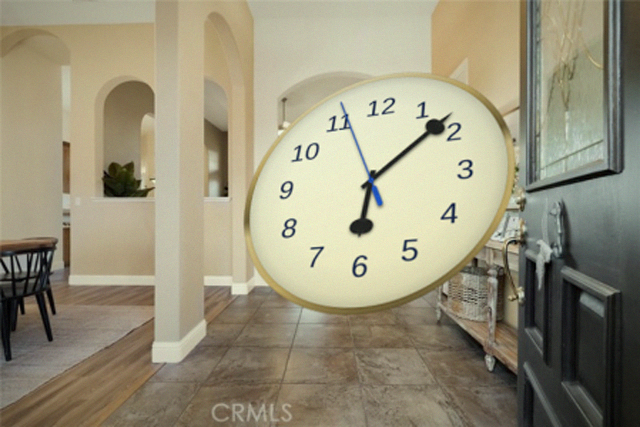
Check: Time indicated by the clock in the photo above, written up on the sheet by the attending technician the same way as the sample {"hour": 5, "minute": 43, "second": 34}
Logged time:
{"hour": 6, "minute": 7, "second": 56}
